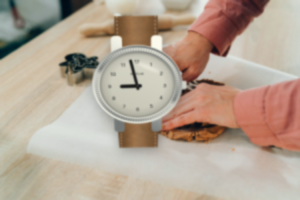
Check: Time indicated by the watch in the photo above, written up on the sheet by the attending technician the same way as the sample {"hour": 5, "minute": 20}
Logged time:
{"hour": 8, "minute": 58}
